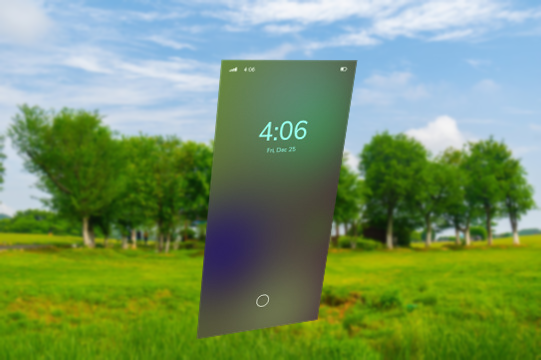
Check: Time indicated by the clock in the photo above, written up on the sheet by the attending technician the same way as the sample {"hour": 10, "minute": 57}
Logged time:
{"hour": 4, "minute": 6}
